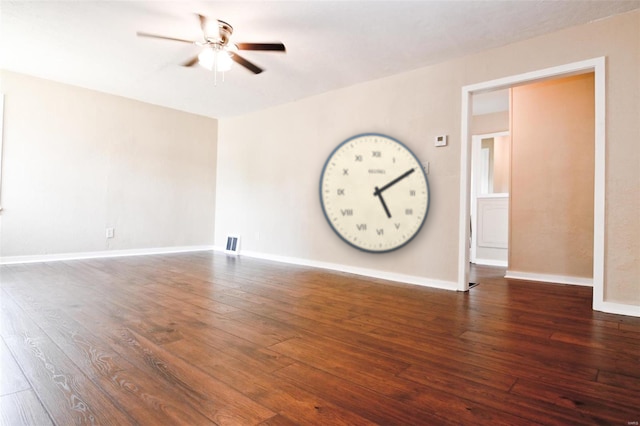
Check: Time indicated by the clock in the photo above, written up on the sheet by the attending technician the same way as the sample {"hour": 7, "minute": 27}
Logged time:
{"hour": 5, "minute": 10}
